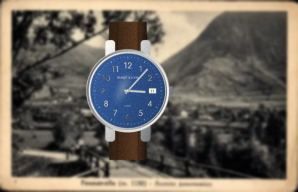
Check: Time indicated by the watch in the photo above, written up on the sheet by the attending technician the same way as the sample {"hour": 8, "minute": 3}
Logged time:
{"hour": 3, "minute": 7}
